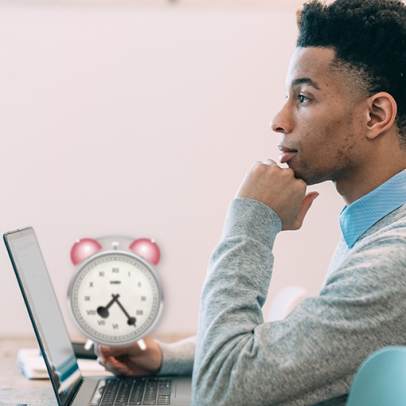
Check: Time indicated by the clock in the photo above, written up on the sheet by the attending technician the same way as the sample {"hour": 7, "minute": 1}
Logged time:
{"hour": 7, "minute": 24}
